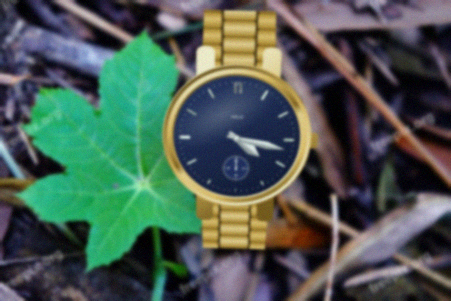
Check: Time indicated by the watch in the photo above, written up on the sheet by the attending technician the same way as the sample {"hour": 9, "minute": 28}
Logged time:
{"hour": 4, "minute": 17}
